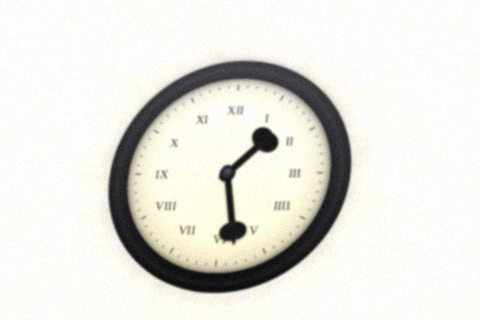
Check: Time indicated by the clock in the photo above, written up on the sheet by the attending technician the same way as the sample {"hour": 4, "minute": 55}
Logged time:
{"hour": 1, "minute": 28}
